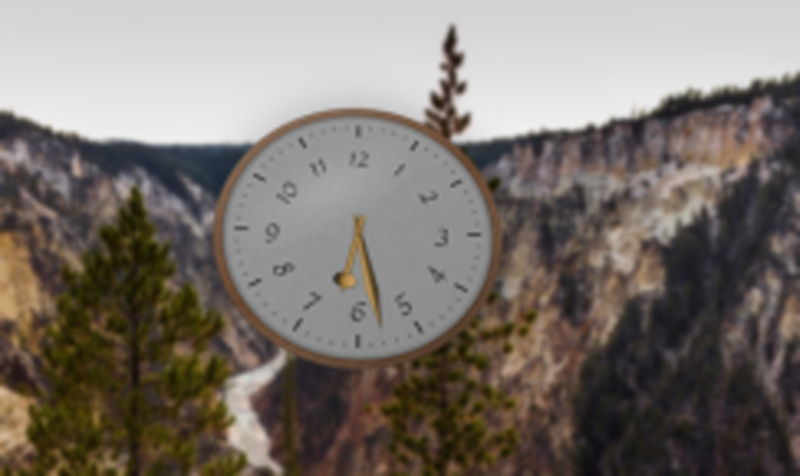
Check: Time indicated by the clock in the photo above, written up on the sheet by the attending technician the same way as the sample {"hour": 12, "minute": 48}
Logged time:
{"hour": 6, "minute": 28}
